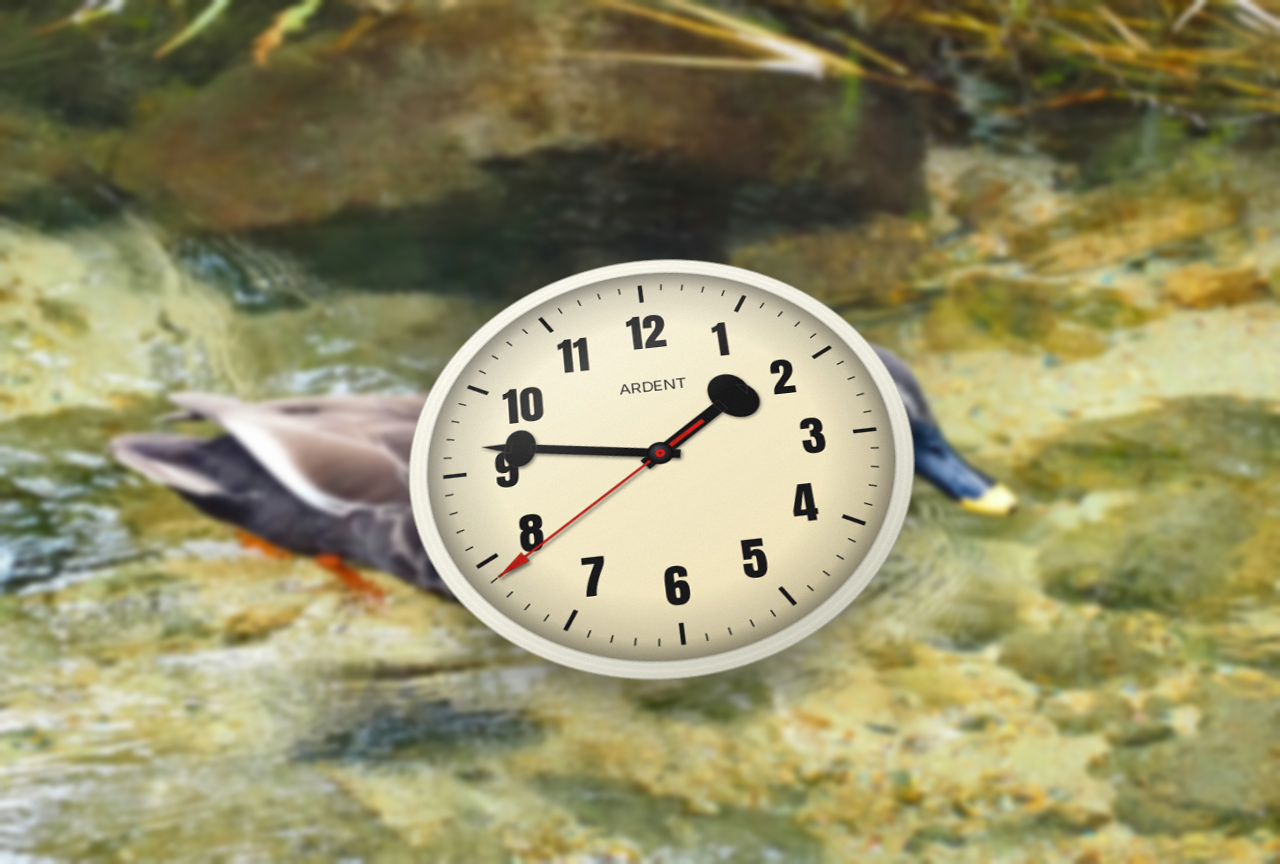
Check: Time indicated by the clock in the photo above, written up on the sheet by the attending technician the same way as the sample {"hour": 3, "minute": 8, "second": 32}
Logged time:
{"hour": 1, "minute": 46, "second": 39}
